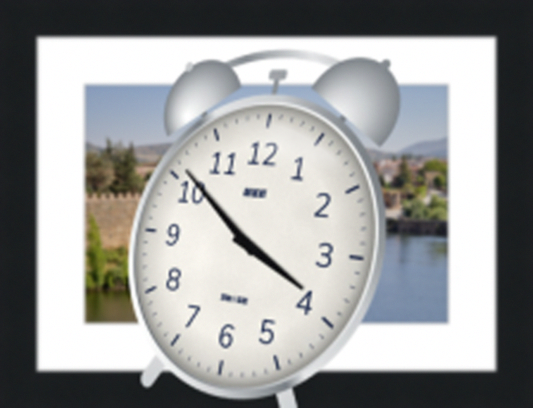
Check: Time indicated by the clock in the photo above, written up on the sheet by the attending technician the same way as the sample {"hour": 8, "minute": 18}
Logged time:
{"hour": 3, "minute": 51}
